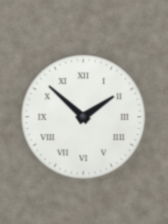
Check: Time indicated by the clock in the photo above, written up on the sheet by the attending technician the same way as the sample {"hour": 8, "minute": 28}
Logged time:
{"hour": 1, "minute": 52}
